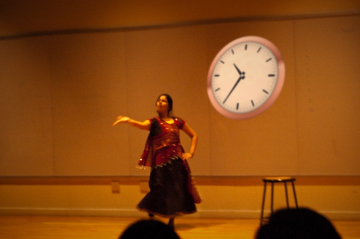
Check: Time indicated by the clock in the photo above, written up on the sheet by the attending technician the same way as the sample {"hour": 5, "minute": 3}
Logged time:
{"hour": 10, "minute": 35}
